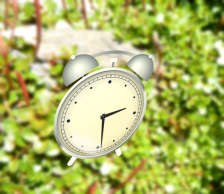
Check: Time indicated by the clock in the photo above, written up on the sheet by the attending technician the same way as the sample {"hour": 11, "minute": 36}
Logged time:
{"hour": 2, "minute": 29}
